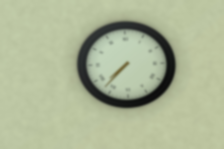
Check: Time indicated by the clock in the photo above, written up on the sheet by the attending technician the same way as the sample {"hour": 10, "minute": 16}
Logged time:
{"hour": 7, "minute": 37}
